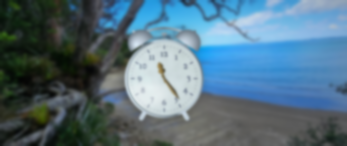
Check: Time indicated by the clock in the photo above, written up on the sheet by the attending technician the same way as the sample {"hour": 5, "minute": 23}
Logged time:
{"hour": 11, "minute": 24}
